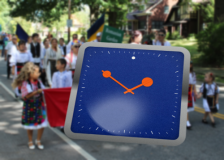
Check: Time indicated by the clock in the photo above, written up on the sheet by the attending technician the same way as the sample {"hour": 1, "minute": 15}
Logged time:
{"hour": 1, "minute": 51}
